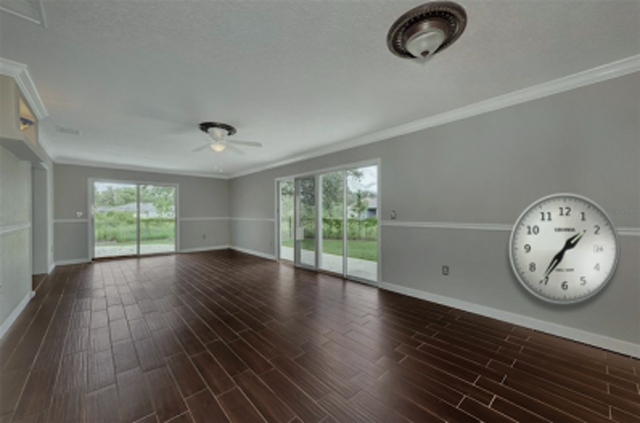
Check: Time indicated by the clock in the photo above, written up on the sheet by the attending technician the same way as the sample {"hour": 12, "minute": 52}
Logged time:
{"hour": 1, "minute": 36}
